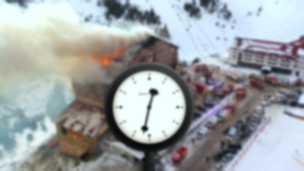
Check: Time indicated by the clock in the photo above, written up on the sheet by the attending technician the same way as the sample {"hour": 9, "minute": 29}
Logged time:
{"hour": 12, "minute": 32}
